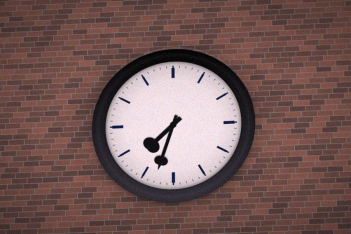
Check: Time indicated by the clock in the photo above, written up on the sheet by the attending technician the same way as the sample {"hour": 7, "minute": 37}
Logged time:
{"hour": 7, "minute": 33}
